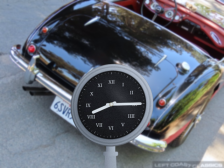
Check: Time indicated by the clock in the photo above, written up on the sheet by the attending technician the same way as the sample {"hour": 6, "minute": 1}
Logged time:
{"hour": 8, "minute": 15}
